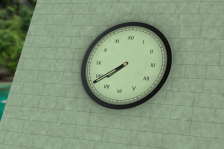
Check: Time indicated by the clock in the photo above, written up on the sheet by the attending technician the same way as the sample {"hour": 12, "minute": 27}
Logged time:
{"hour": 7, "minute": 39}
